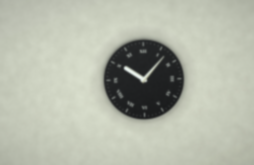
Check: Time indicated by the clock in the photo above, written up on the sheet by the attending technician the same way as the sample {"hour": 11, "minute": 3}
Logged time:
{"hour": 10, "minute": 7}
